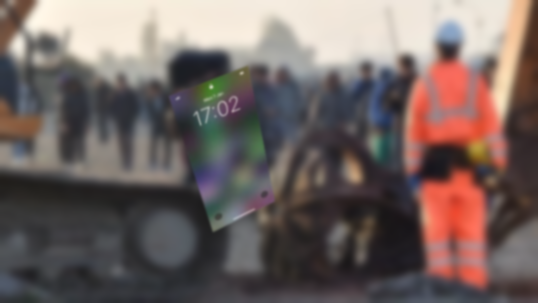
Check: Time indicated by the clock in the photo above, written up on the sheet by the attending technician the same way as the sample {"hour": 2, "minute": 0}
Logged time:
{"hour": 17, "minute": 2}
